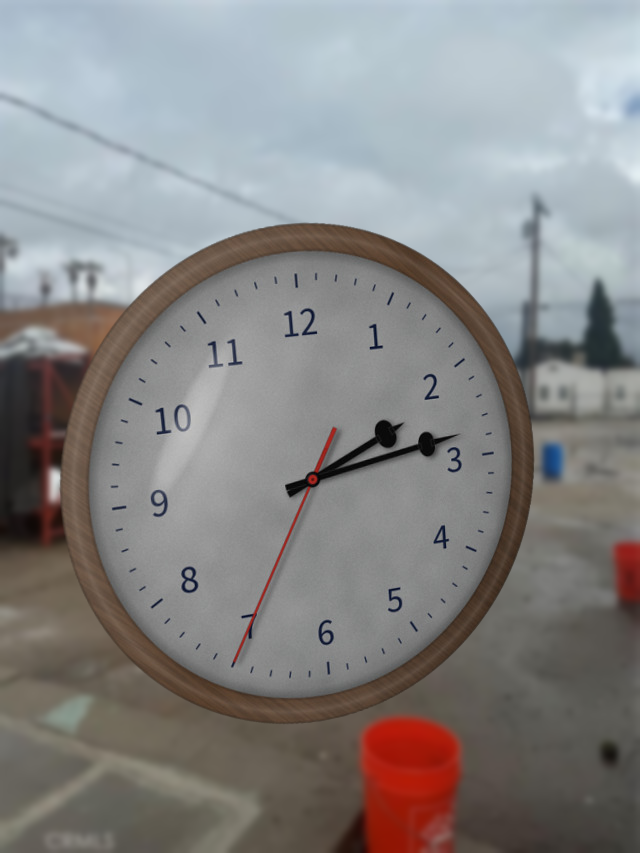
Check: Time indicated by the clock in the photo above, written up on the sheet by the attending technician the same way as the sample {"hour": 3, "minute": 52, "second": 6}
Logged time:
{"hour": 2, "minute": 13, "second": 35}
